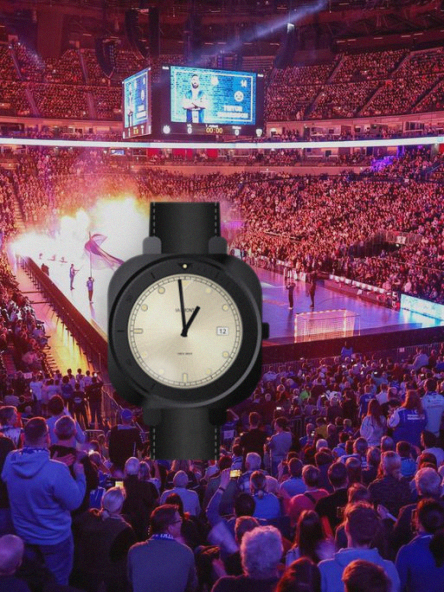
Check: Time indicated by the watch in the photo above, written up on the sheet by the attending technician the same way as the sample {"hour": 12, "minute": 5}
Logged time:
{"hour": 12, "minute": 59}
